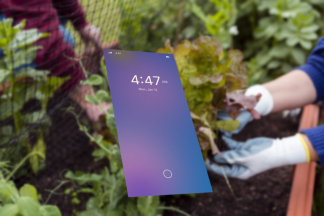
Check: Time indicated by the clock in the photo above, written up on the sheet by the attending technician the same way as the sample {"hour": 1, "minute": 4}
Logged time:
{"hour": 4, "minute": 47}
